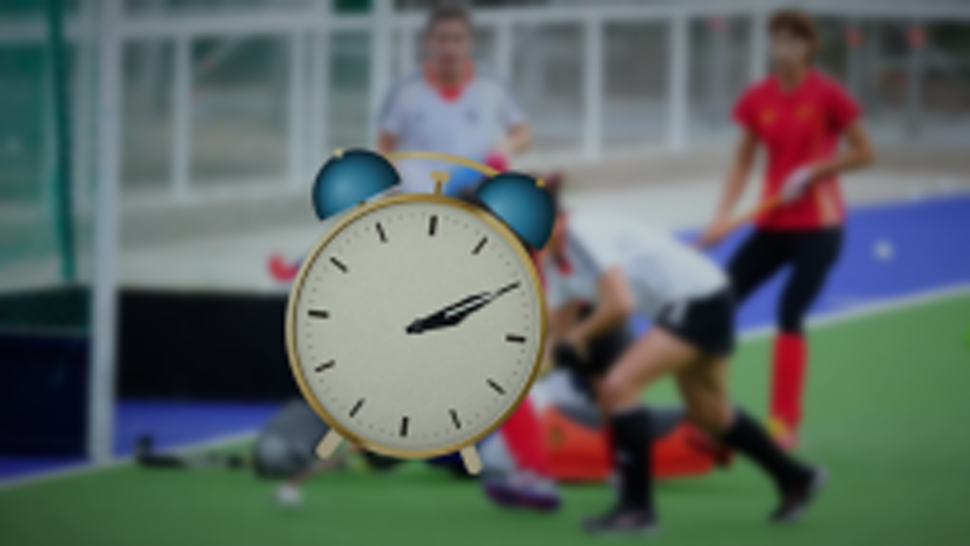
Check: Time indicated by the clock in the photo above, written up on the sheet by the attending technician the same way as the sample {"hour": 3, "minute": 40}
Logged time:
{"hour": 2, "minute": 10}
